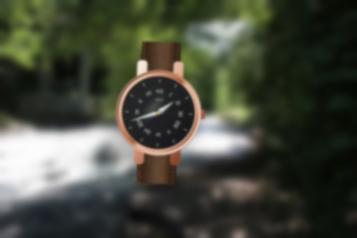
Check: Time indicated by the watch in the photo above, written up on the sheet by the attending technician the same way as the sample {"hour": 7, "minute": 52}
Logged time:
{"hour": 1, "minute": 42}
